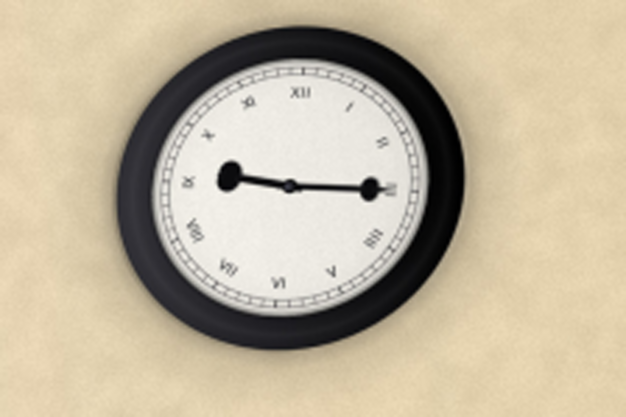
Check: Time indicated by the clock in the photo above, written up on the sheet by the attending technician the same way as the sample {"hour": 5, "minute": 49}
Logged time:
{"hour": 9, "minute": 15}
